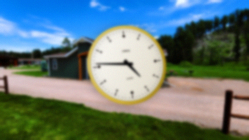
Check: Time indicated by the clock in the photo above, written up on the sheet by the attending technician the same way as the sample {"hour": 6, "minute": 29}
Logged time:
{"hour": 4, "minute": 46}
